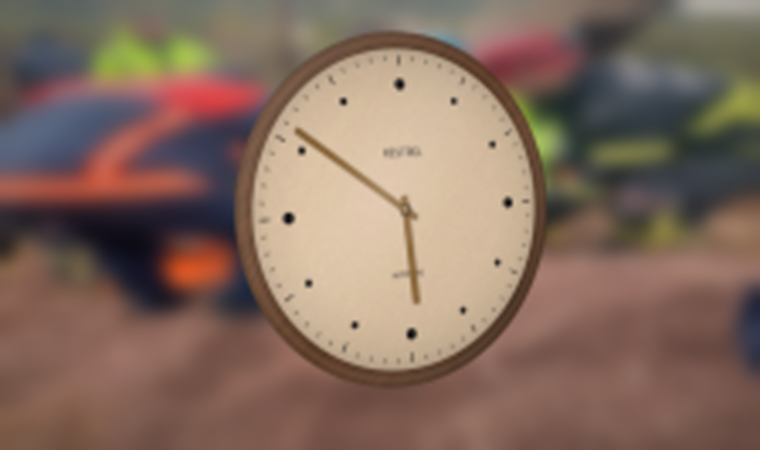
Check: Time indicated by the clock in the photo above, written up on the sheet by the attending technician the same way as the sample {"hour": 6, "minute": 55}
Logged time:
{"hour": 5, "minute": 51}
